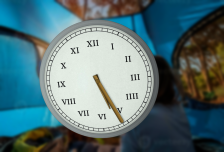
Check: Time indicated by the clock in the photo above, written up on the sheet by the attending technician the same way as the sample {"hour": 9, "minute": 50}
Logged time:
{"hour": 5, "minute": 26}
